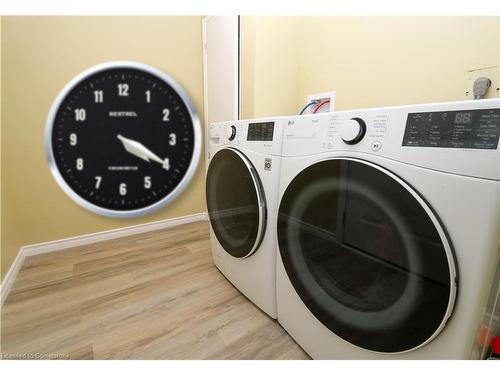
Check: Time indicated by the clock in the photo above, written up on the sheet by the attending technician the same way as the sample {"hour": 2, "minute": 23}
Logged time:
{"hour": 4, "minute": 20}
